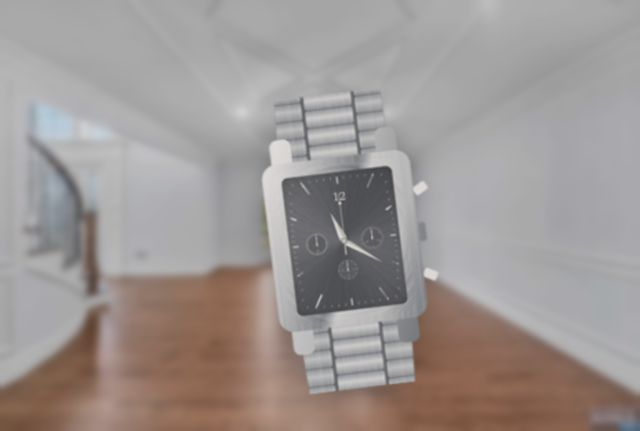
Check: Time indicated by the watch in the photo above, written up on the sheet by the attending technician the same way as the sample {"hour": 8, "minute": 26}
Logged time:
{"hour": 11, "minute": 21}
